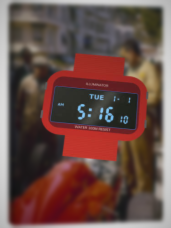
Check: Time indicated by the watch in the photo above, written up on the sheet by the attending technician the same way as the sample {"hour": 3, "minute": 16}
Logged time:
{"hour": 5, "minute": 16}
